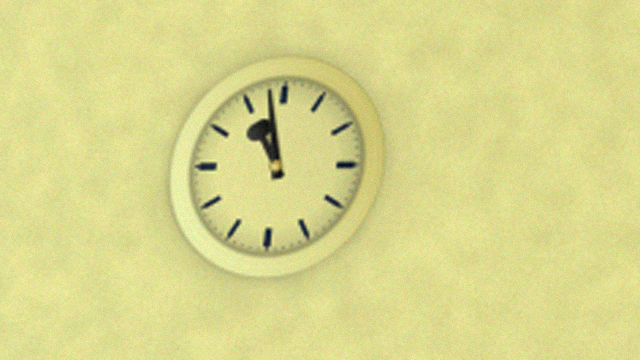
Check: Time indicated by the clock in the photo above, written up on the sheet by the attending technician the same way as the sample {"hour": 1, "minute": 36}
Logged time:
{"hour": 10, "minute": 58}
